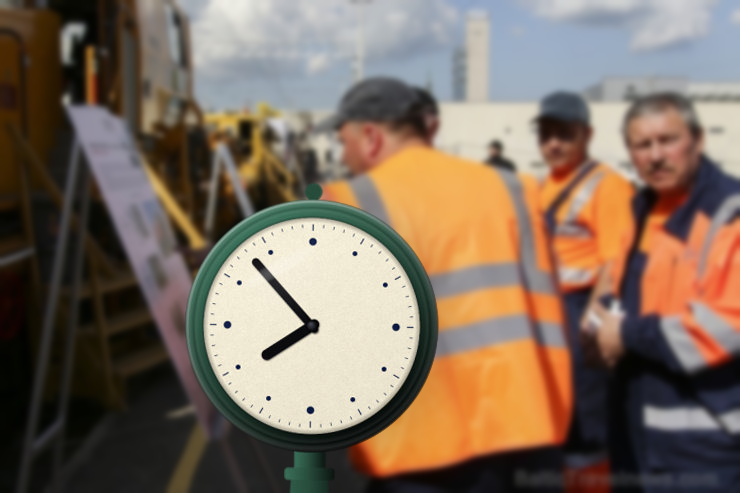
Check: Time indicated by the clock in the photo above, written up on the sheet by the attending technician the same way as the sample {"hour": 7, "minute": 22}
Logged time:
{"hour": 7, "minute": 53}
